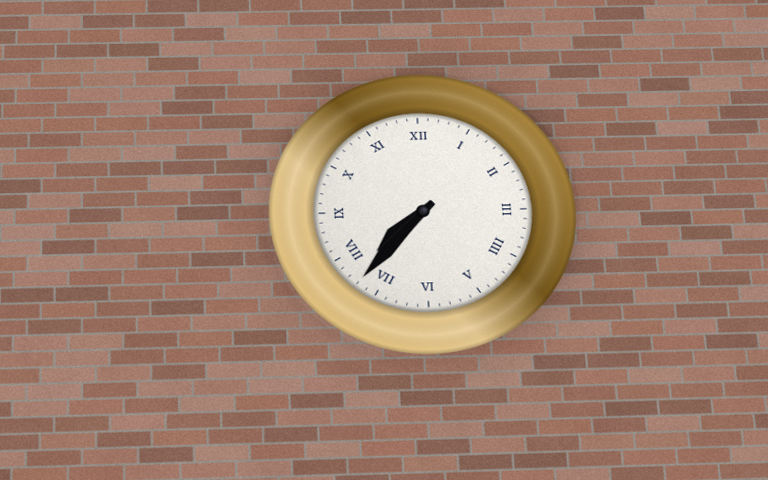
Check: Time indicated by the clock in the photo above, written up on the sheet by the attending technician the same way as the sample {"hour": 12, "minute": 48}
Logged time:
{"hour": 7, "minute": 37}
